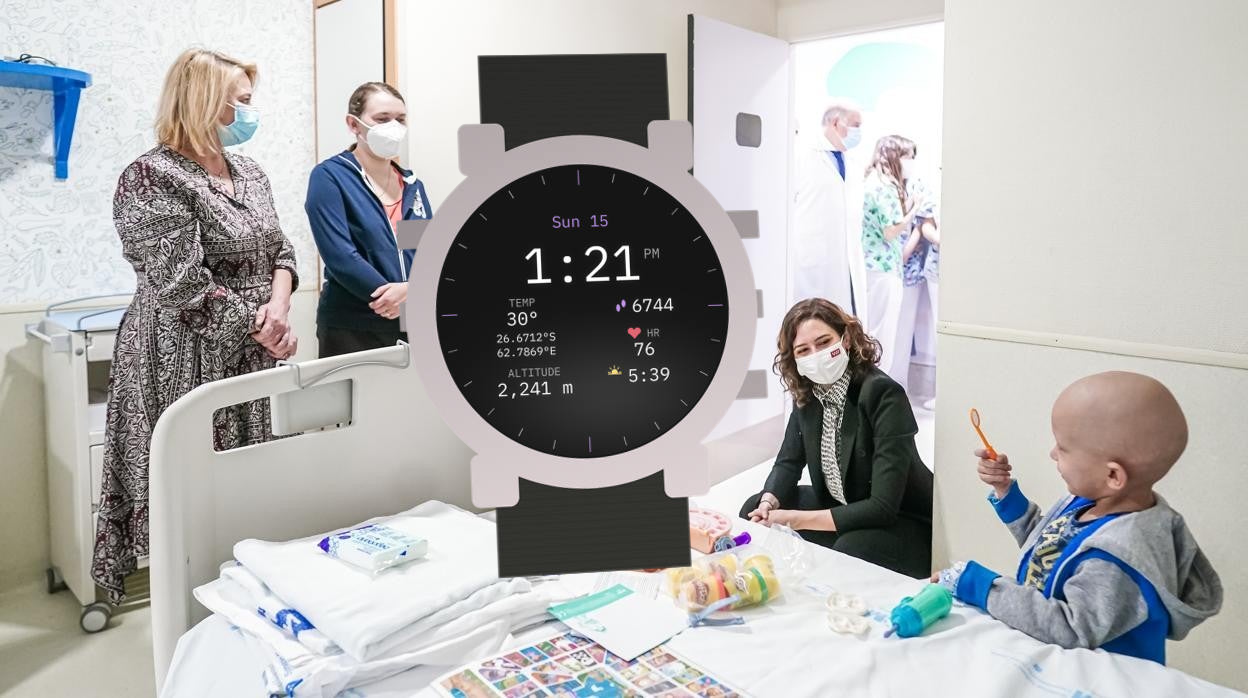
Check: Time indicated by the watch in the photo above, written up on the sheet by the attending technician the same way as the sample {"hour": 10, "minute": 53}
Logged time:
{"hour": 1, "minute": 21}
